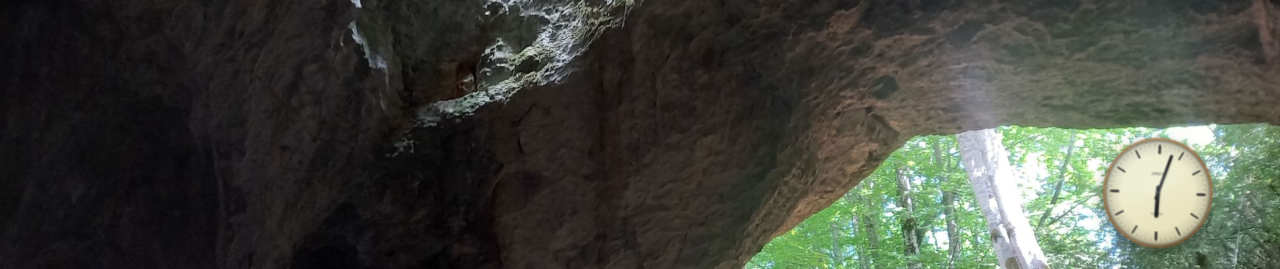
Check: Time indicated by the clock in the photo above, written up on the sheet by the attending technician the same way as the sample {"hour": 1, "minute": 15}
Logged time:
{"hour": 6, "minute": 3}
